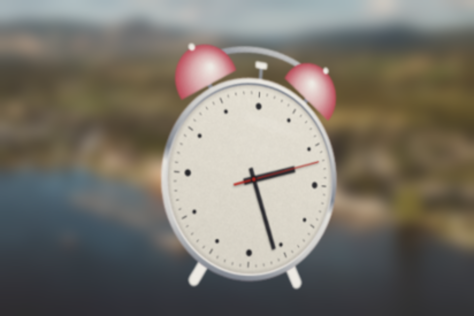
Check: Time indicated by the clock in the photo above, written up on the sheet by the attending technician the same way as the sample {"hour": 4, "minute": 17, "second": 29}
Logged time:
{"hour": 2, "minute": 26, "second": 12}
